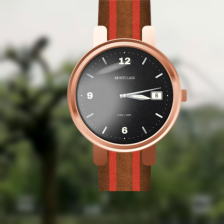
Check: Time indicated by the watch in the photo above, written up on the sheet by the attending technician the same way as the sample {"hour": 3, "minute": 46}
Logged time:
{"hour": 3, "minute": 13}
